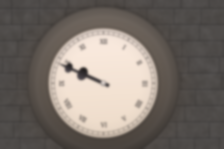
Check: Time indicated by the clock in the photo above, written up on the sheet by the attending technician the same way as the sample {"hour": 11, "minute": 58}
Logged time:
{"hour": 9, "minute": 49}
